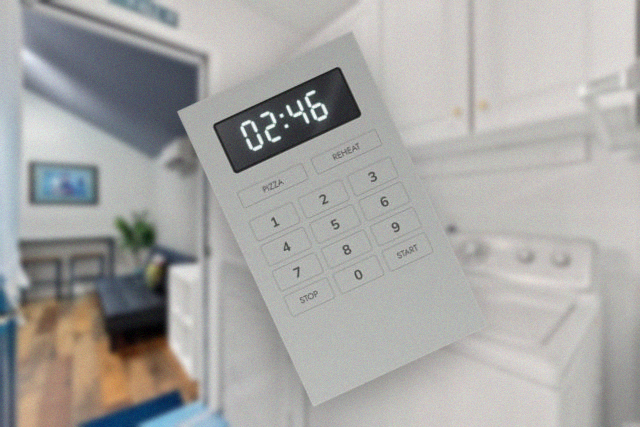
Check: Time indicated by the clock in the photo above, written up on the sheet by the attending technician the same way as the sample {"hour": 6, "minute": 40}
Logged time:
{"hour": 2, "minute": 46}
